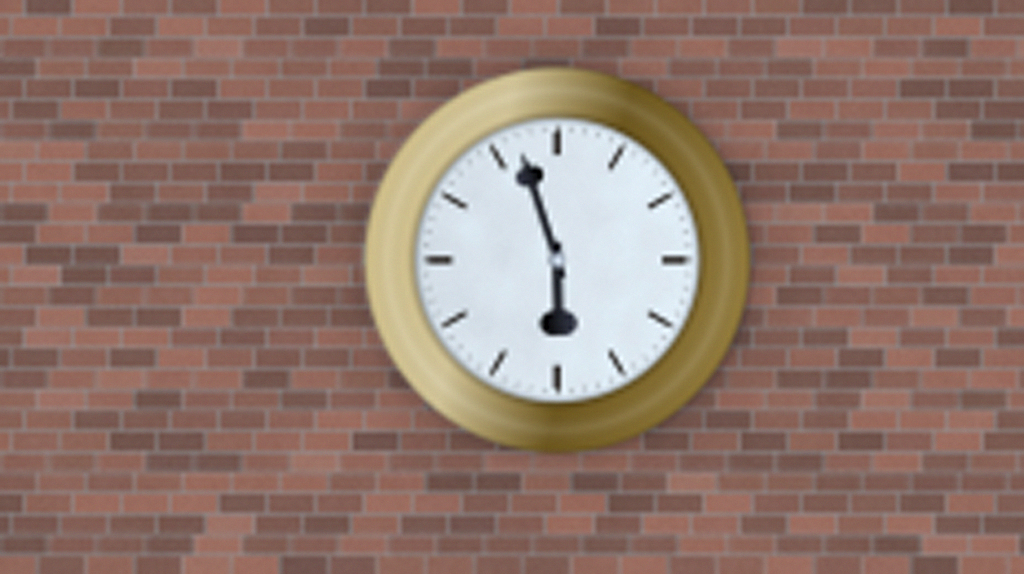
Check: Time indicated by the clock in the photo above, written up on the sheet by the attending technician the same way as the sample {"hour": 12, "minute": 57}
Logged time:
{"hour": 5, "minute": 57}
